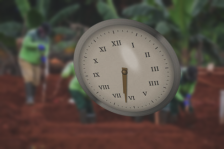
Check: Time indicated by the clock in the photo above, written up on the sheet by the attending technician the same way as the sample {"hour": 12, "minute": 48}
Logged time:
{"hour": 6, "minute": 32}
